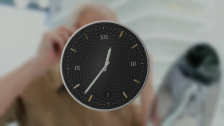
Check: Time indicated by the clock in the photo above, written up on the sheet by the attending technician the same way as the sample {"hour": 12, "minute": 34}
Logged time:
{"hour": 12, "minute": 37}
